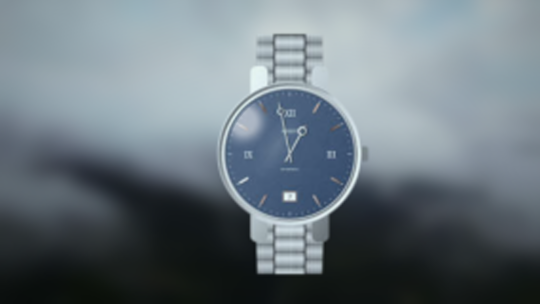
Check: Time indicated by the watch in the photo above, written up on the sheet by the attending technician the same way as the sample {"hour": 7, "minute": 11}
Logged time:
{"hour": 12, "minute": 58}
